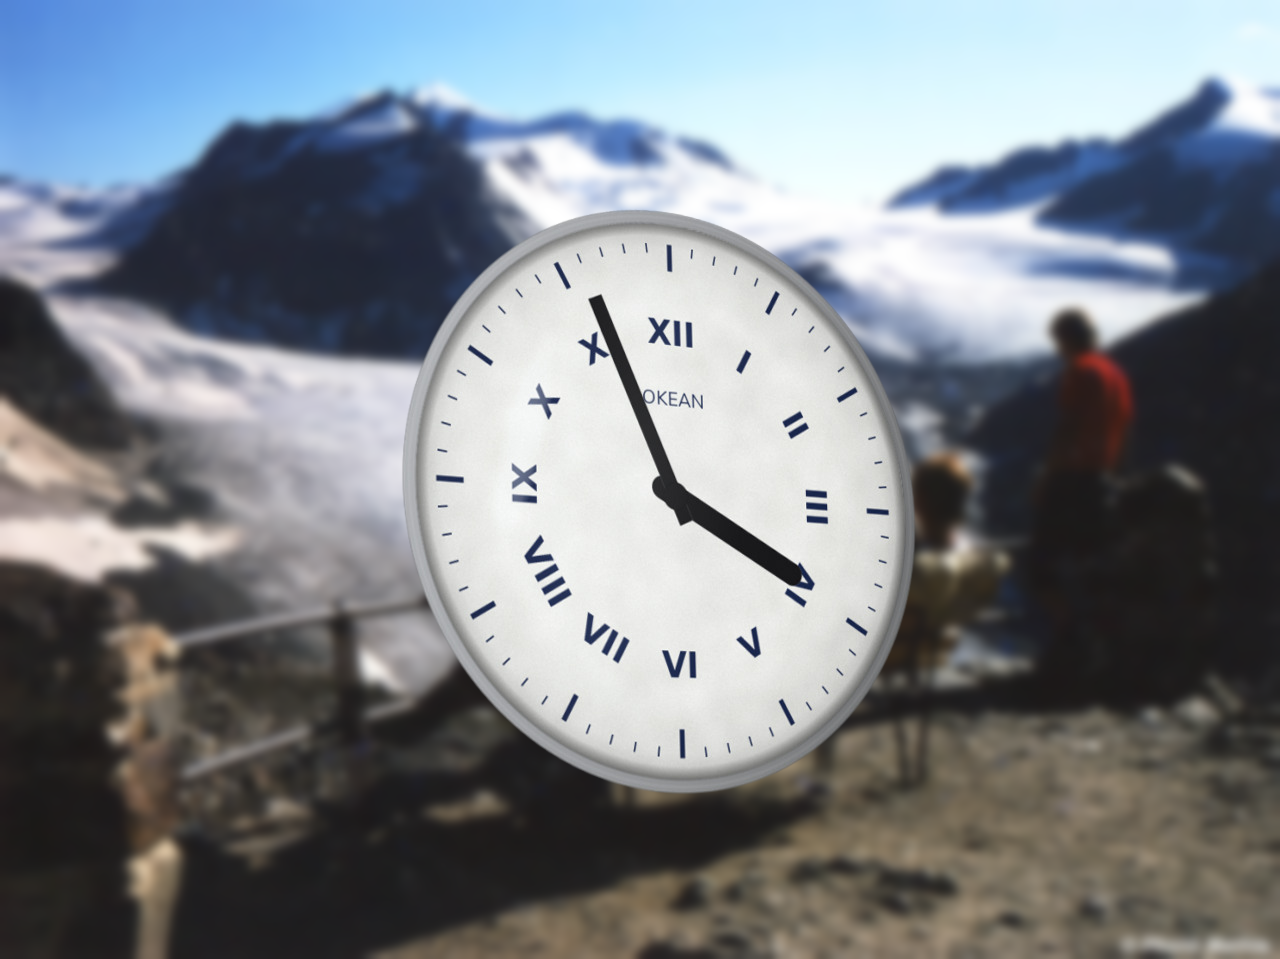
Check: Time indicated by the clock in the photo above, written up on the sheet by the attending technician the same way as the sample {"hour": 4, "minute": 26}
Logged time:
{"hour": 3, "minute": 56}
